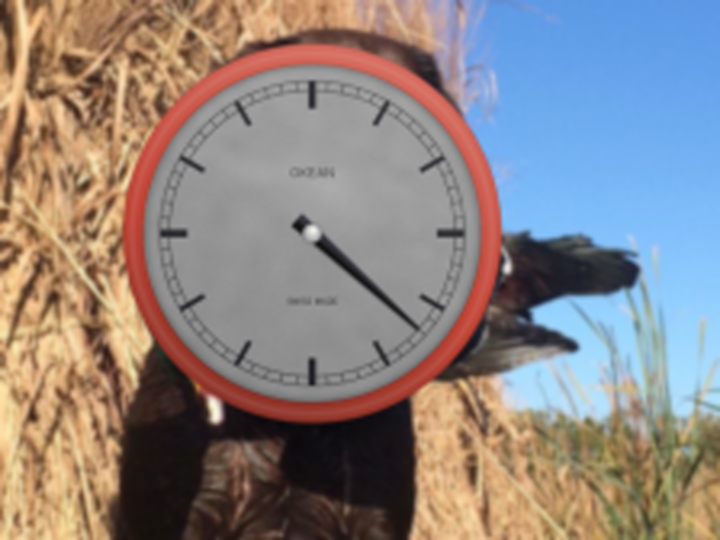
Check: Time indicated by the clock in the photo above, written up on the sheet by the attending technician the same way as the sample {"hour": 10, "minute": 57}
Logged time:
{"hour": 4, "minute": 22}
